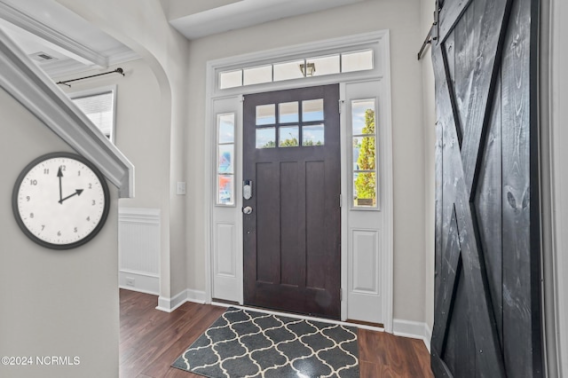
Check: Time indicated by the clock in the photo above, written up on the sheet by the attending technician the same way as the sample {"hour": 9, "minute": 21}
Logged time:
{"hour": 1, "minute": 59}
